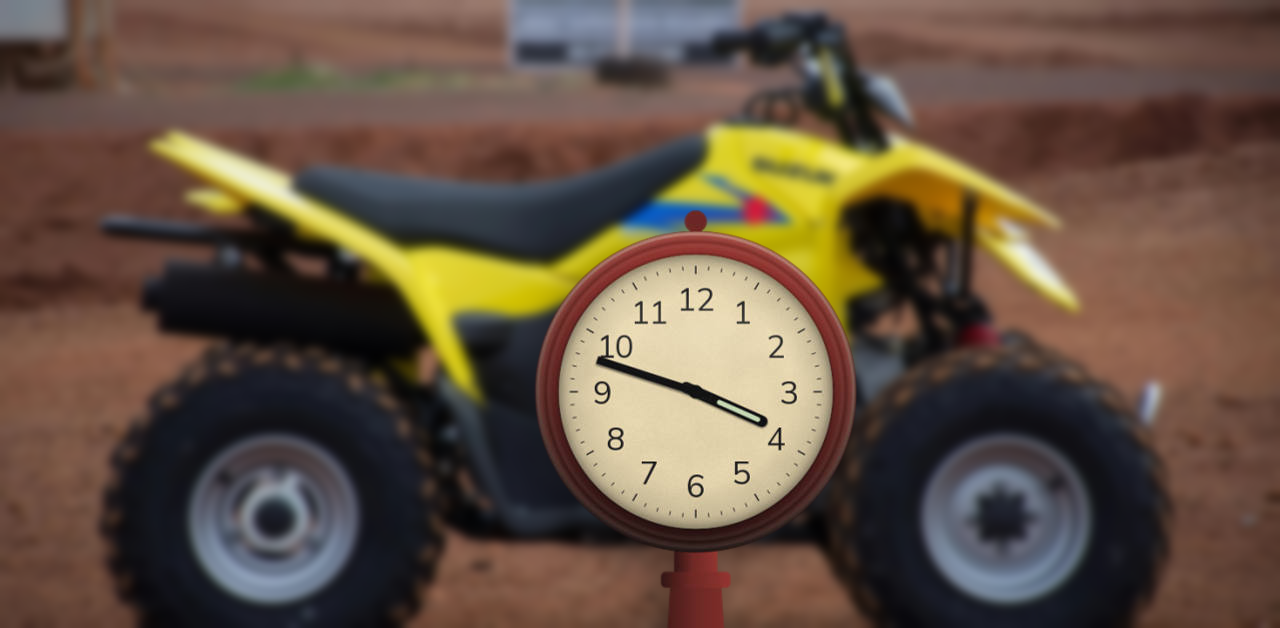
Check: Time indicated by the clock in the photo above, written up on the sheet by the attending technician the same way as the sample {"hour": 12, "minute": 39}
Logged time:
{"hour": 3, "minute": 48}
